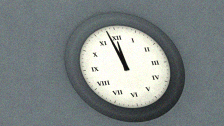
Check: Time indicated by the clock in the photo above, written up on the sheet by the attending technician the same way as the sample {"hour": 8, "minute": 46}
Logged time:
{"hour": 11, "minute": 58}
